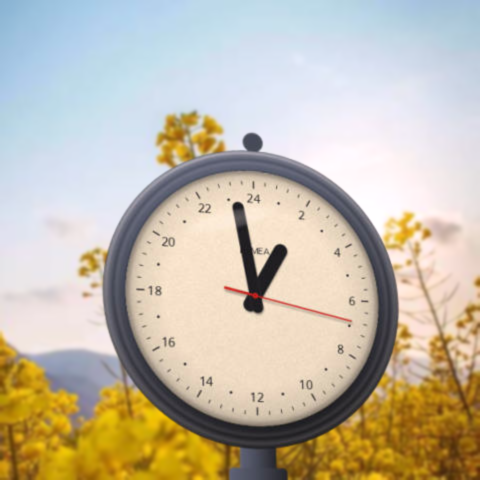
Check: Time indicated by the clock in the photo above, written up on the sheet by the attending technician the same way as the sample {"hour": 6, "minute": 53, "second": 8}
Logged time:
{"hour": 1, "minute": 58, "second": 17}
